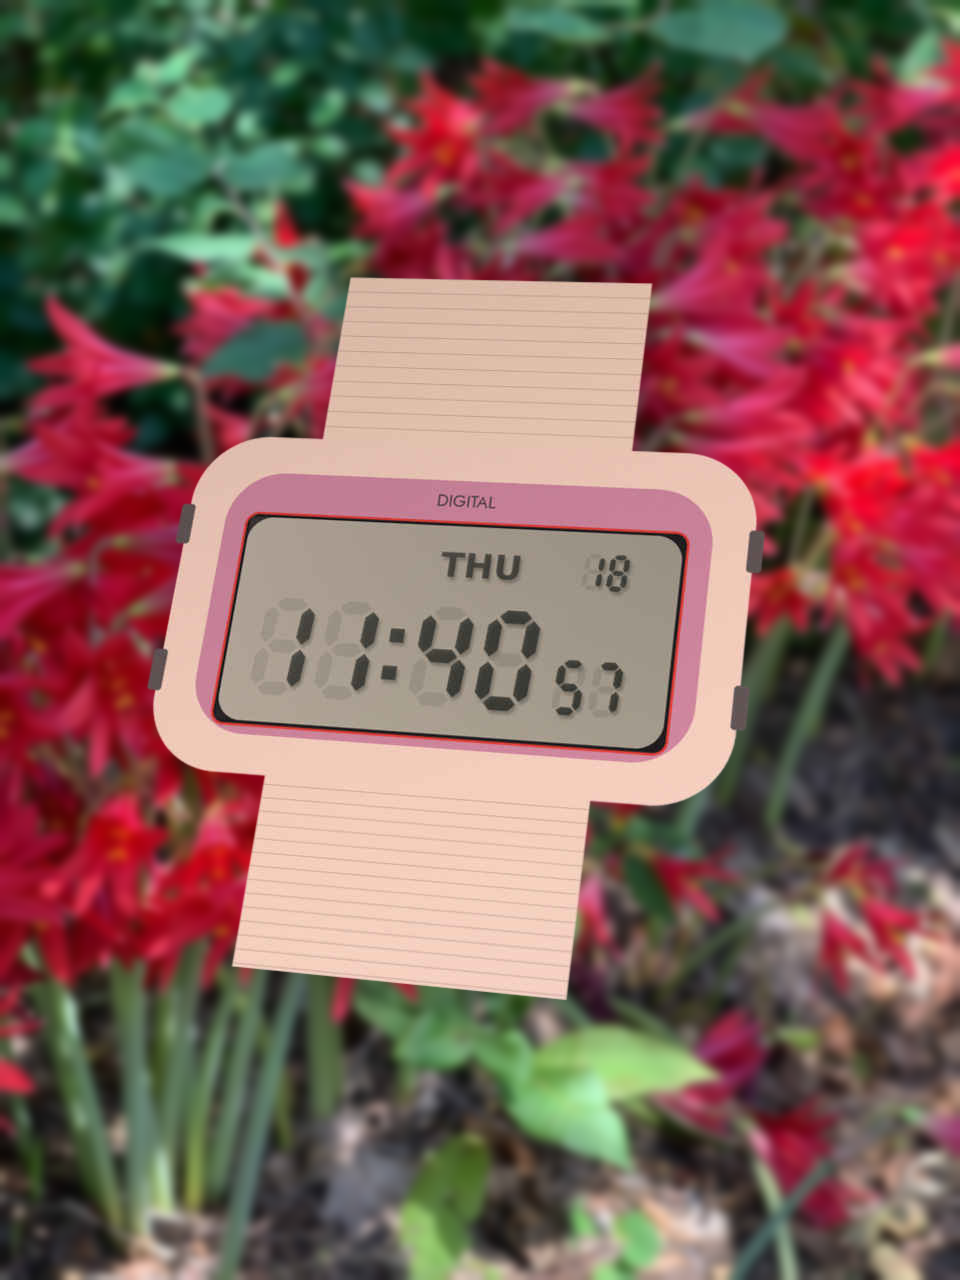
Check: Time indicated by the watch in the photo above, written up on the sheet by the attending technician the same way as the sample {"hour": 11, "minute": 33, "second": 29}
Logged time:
{"hour": 11, "minute": 40, "second": 57}
